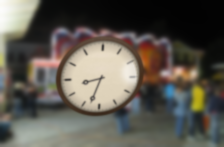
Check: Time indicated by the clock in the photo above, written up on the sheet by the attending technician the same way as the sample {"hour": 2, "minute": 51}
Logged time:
{"hour": 8, "minute": 33}
